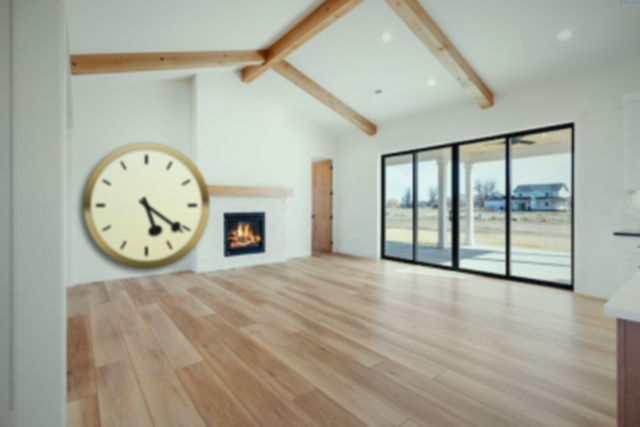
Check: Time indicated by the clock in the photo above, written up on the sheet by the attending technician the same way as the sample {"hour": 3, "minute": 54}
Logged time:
{"hour": 5, "minute": 21}
